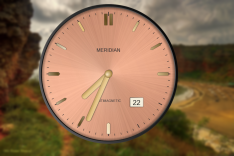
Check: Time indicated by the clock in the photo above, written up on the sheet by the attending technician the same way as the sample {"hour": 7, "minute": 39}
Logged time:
{"hour": 7, "minute": 34}
